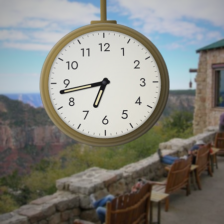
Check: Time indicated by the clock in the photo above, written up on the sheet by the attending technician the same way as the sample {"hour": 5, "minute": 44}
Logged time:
{"hour": 6, "minute": 43}
